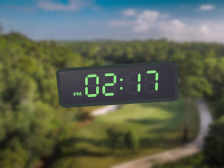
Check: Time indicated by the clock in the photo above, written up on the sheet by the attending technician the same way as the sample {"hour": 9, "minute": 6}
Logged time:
{"hour": 2, "minute": 17}
